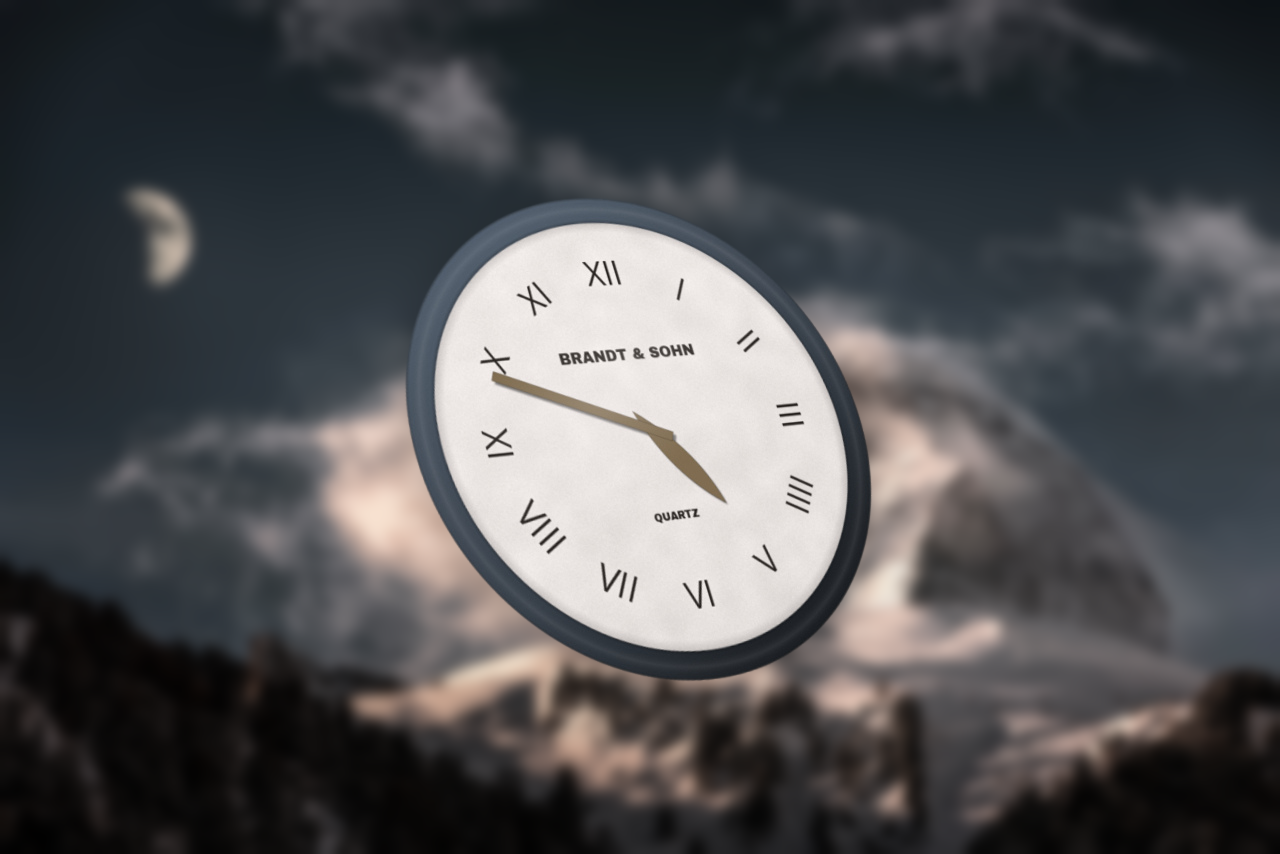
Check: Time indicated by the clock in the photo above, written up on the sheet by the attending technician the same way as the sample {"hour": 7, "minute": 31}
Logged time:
{"hour": 4, "minute": 49}
